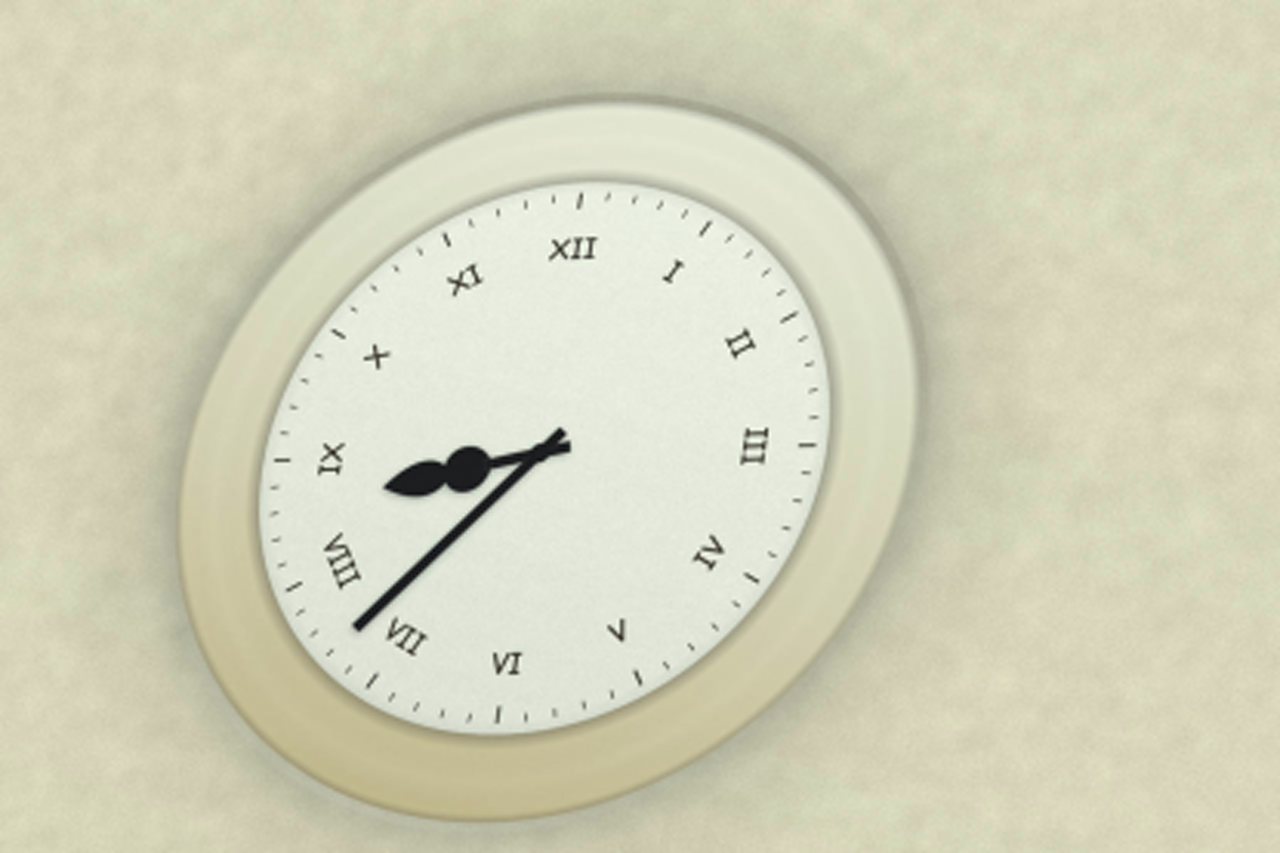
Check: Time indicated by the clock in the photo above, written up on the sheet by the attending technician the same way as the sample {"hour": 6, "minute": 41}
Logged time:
{"hour": 8, "minute": 37}
